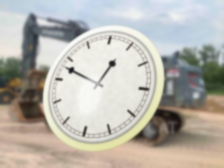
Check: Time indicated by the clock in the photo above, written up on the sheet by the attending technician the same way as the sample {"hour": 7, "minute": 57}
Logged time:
{"hour": 12, "minute": 48}
